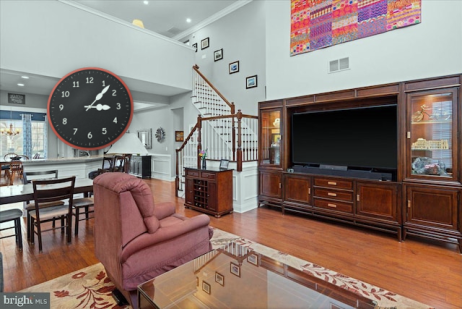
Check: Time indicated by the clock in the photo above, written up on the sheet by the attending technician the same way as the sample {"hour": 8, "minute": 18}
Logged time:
{"hour": 3, "minute": 7}
